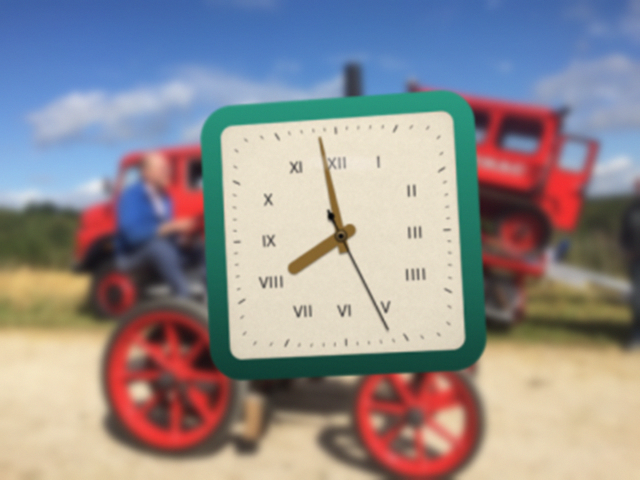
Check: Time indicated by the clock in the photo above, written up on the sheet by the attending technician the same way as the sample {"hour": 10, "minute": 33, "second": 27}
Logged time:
{"hour": 7, "minute": 58, "second": 26}
